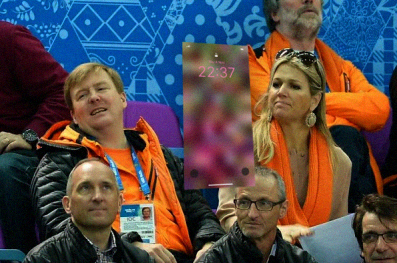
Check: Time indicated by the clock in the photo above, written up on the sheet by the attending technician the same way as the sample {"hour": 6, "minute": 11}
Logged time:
{"hour": 22, "minute": 37}
